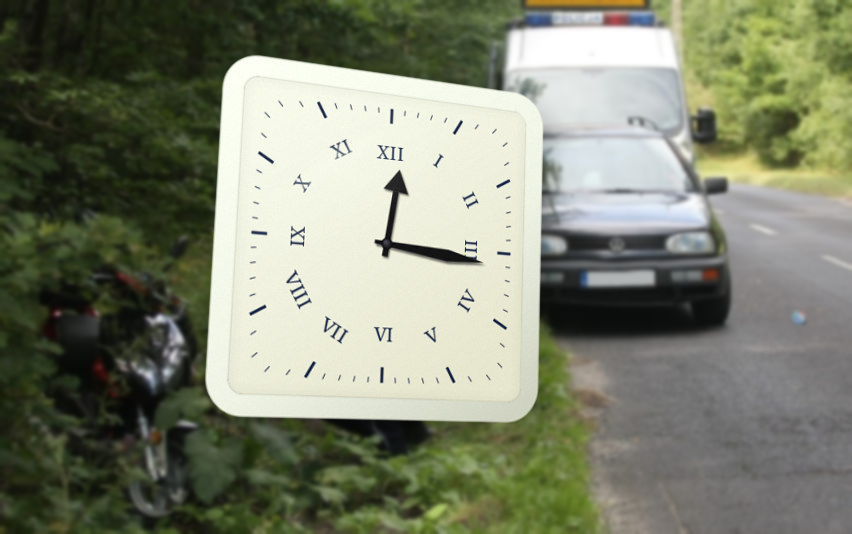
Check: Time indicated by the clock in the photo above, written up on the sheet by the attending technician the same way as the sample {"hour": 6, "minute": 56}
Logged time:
{"hour": 12, "minute": 16}
